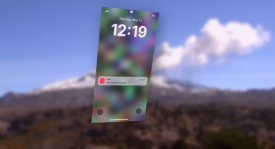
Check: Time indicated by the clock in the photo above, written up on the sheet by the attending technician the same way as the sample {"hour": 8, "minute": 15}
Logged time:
{"hour": 12, "minute": 19}
